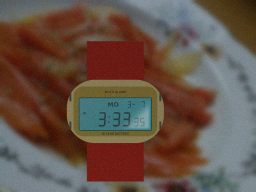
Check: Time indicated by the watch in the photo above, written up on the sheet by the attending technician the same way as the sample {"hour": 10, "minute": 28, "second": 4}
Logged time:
{"hour": 3, "minute": 33, "second": 35}
